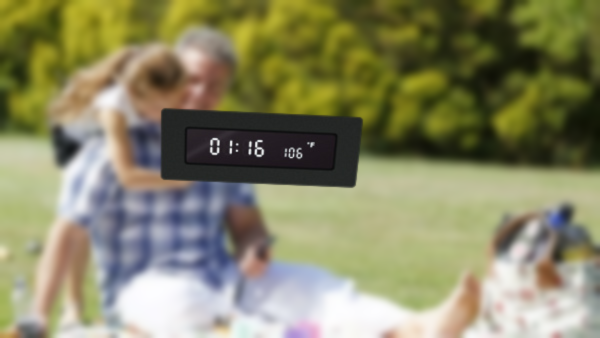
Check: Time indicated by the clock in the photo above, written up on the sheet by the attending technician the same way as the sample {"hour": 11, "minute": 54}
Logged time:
{"hour": 1, "minute": 16}
